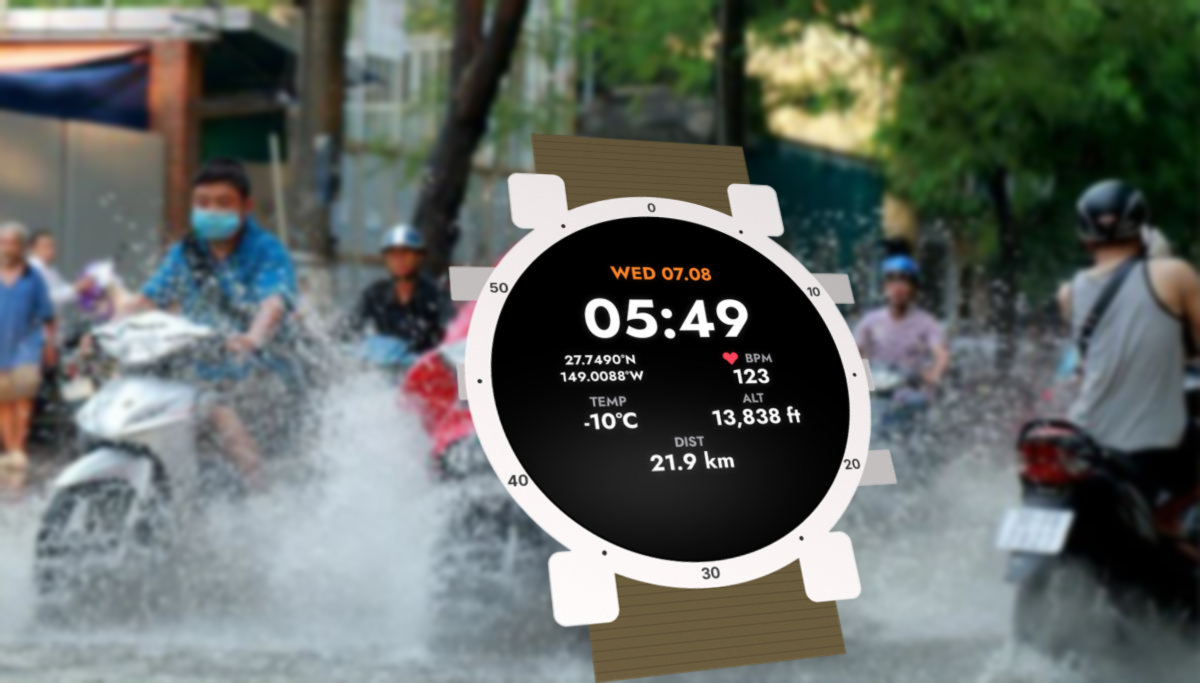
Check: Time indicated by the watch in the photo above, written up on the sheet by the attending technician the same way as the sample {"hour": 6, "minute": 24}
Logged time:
{"hour": 5, "minute": 49}
